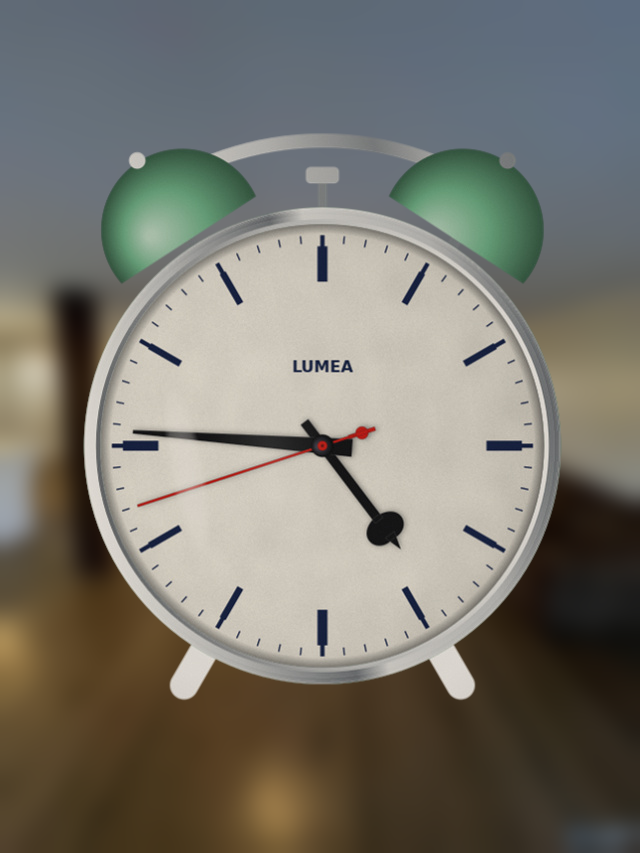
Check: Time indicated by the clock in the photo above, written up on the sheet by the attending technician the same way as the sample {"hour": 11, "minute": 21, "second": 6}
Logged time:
{"hour": 4, "minute": 45, "second": 42}
